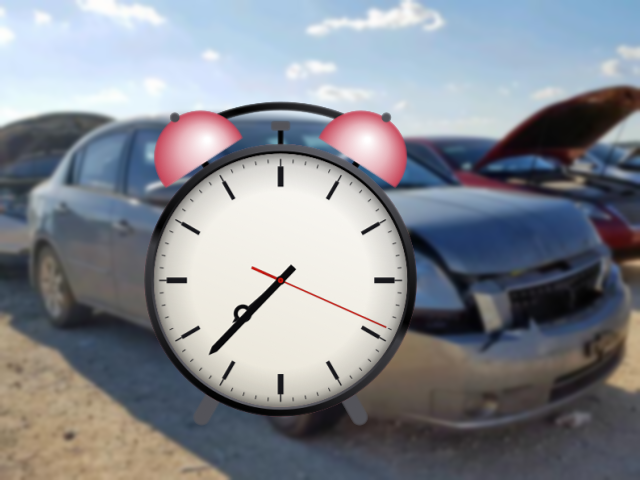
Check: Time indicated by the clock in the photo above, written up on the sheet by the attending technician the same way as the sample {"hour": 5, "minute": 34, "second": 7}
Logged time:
{"hour": 7, "minute": 37, "second": 19}
